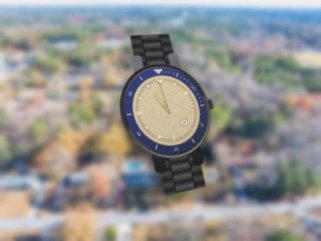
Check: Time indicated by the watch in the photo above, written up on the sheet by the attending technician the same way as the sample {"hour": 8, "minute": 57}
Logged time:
{"hour": 10, "minute": 59}
